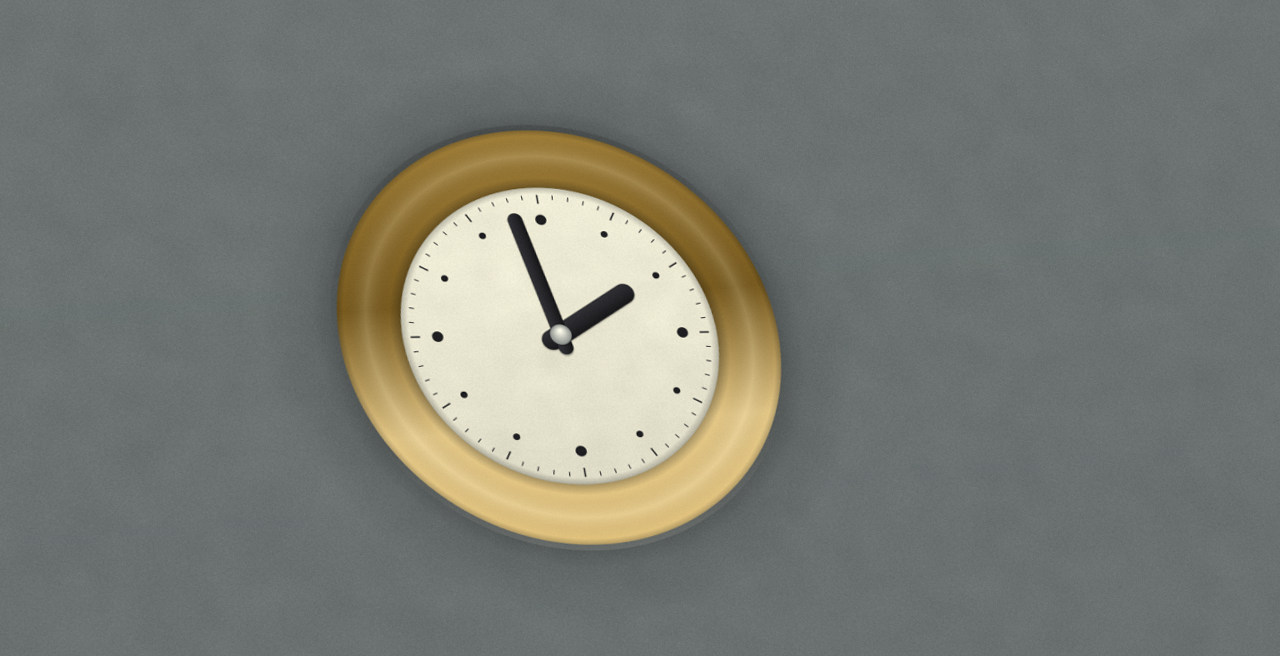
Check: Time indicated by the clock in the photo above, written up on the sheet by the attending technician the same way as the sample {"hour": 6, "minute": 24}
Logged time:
{"hour": 1, "minute": 58}
